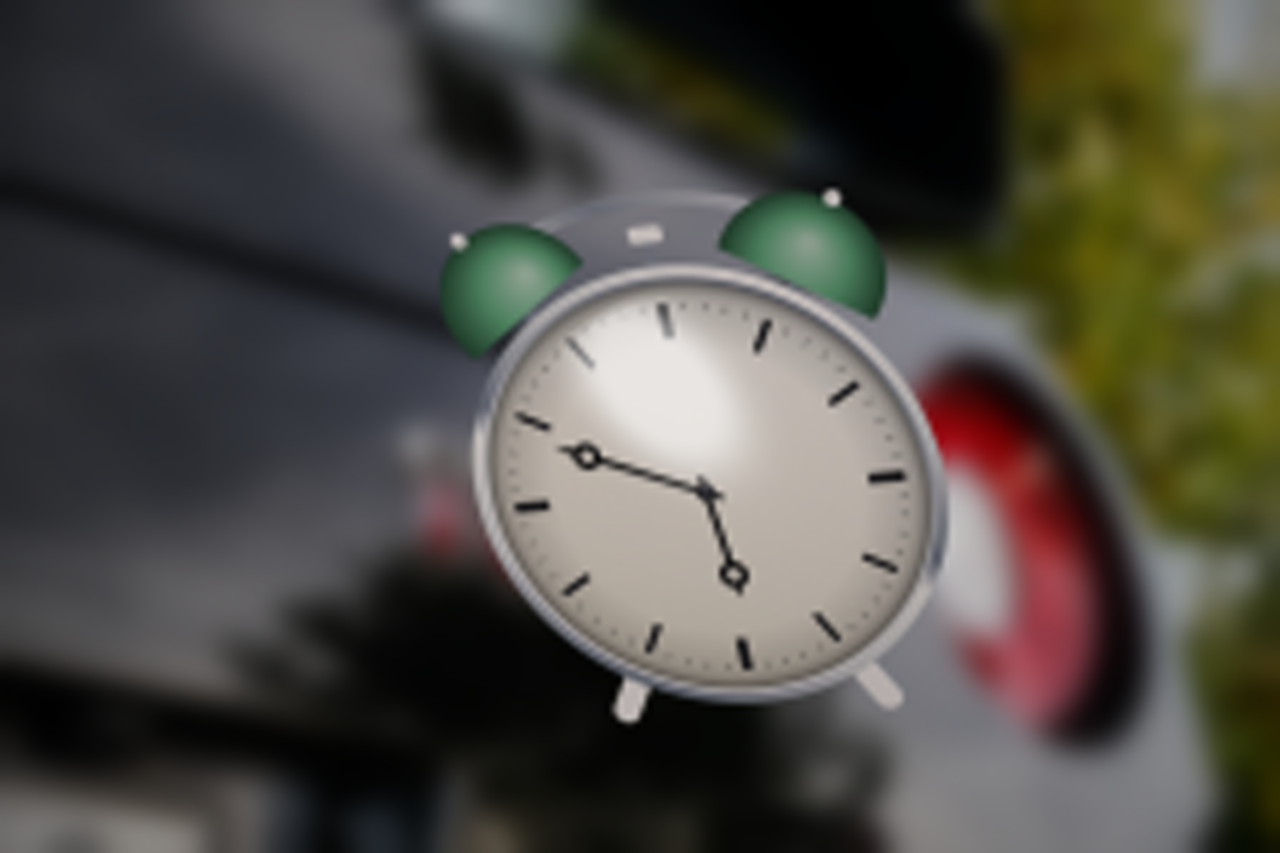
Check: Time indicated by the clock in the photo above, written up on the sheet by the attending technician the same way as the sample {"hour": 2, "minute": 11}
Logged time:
{"hour": 5, "minute": 49}
